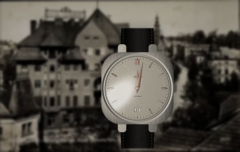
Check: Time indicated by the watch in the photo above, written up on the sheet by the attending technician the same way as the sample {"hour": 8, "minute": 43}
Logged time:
{"hour": 12, "minute": 2}
